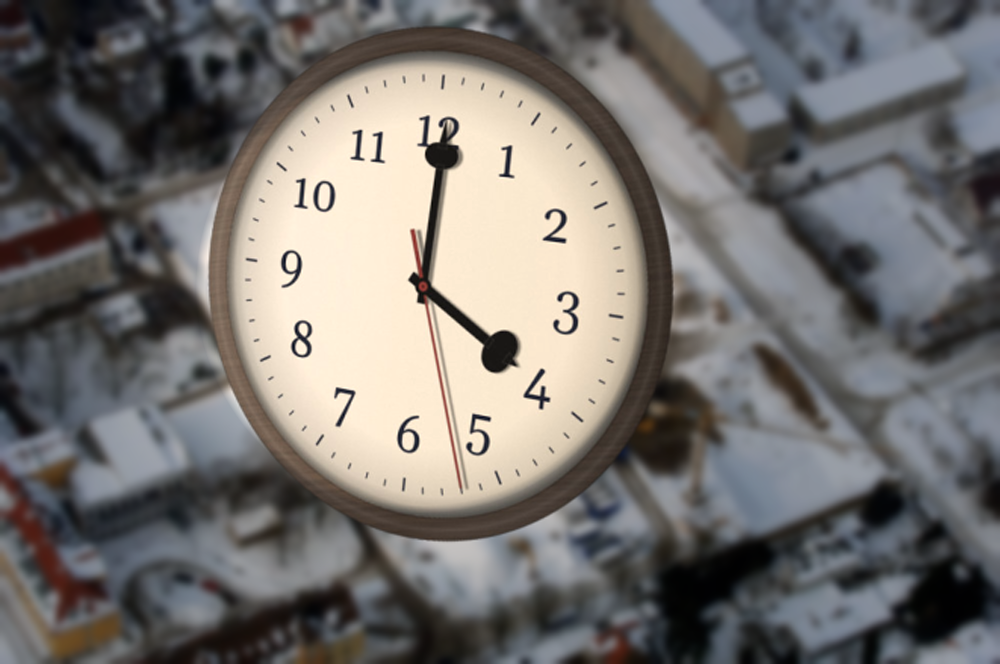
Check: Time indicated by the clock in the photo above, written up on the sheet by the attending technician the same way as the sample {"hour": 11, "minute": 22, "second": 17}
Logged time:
{"hour": 4, "minute": 0, "second": 27}
